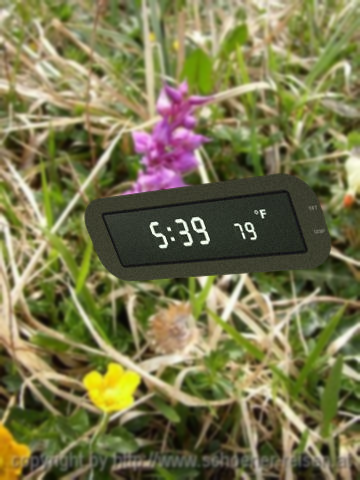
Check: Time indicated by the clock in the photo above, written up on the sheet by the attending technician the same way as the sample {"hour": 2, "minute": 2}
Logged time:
{"hour": 5, "minute": 39}
